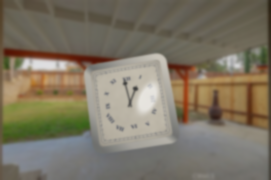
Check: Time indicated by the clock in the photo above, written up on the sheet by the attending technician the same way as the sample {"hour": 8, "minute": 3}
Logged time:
{"hour": 12, "minute": 59}
